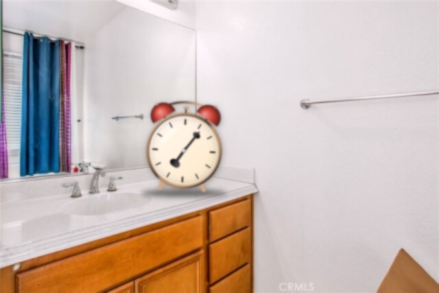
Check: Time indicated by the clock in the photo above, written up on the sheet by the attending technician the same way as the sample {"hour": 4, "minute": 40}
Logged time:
{"hour": 7, "minute": 6}
